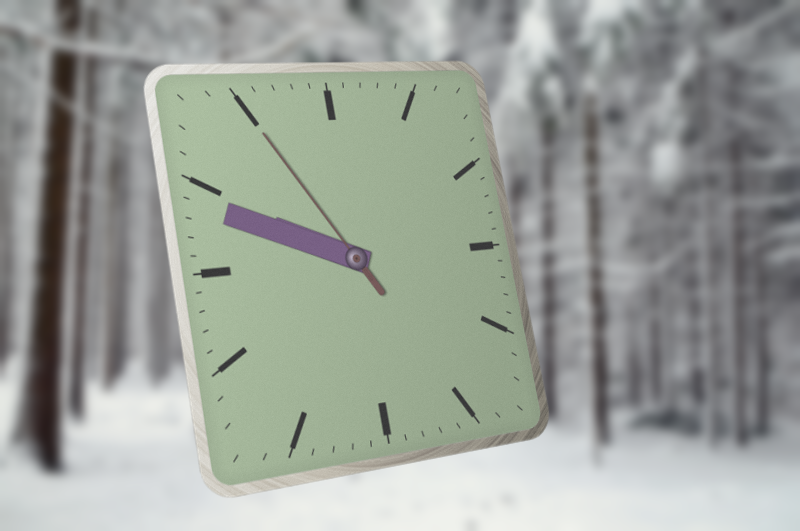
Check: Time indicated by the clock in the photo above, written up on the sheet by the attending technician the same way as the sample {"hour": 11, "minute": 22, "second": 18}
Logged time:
{"hour": 9, "minute": 48, "second": 55}
